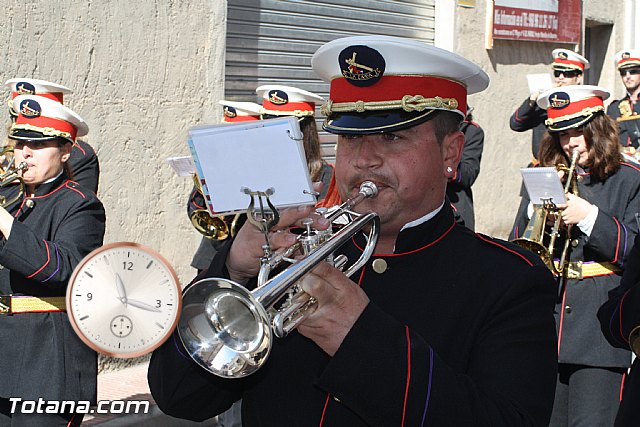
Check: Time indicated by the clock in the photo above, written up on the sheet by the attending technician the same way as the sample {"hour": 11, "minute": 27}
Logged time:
{"hour": 11, "minute": 17}
